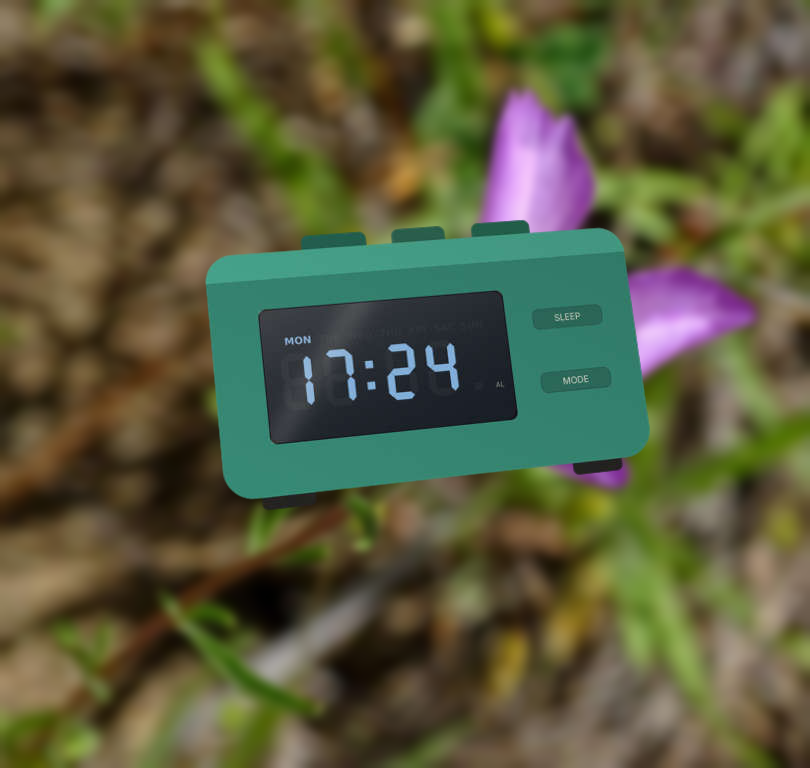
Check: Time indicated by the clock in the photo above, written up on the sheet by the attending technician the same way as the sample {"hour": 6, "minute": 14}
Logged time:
{"hour": 17, "minute": 24}
